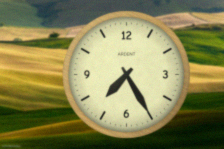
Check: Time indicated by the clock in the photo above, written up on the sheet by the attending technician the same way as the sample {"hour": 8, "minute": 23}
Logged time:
{"hour": 7, "minute": 25}
